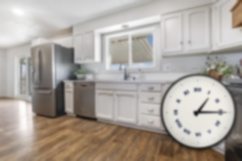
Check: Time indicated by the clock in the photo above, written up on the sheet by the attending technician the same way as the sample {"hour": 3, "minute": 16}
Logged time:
{"hour": 1, "minute": 15}
